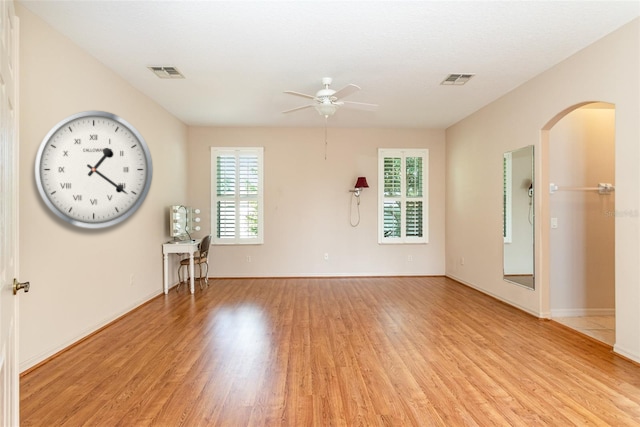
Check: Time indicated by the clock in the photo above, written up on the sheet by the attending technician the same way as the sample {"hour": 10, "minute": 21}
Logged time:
{"hour": 1, "minute": 21}
